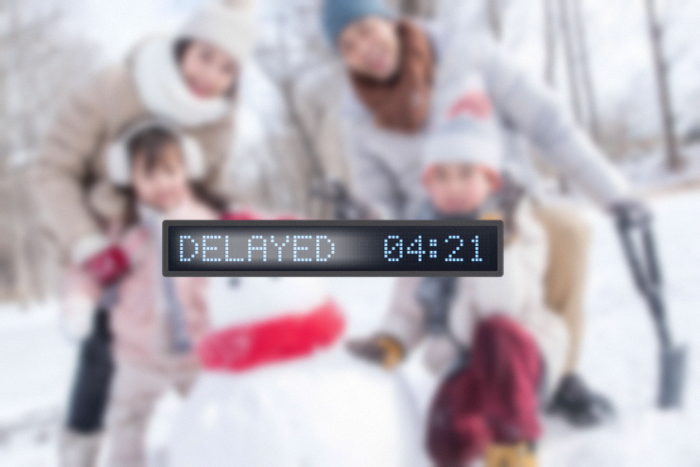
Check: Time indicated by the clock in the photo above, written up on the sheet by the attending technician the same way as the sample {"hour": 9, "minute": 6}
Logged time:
{"hour": 4, "minute": 21}
